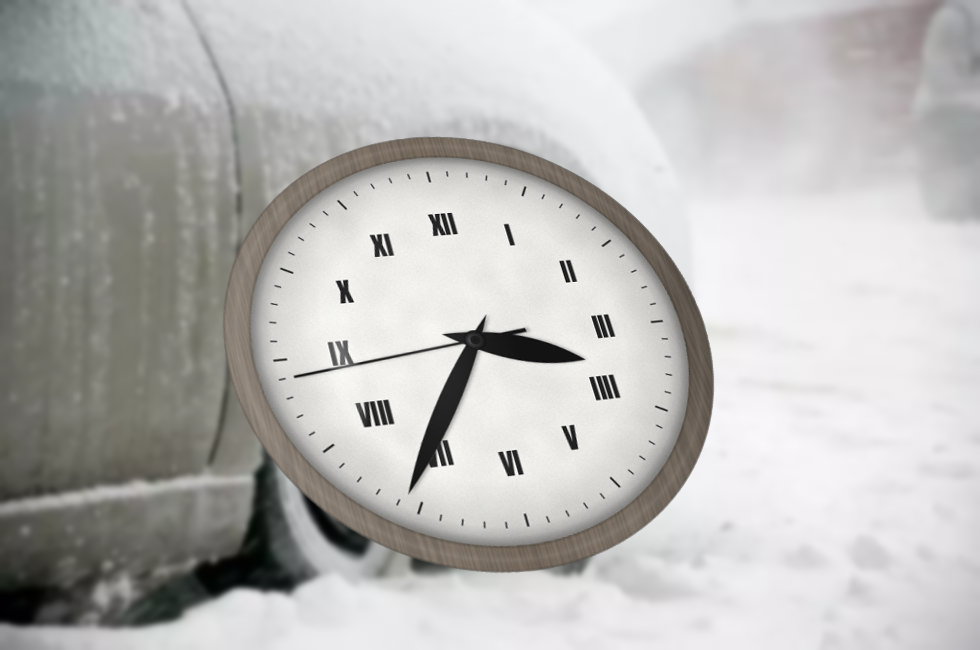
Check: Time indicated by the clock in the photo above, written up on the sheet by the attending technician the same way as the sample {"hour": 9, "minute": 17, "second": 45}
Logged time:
{"hour": 3, "minute": 35, "second": 44}
